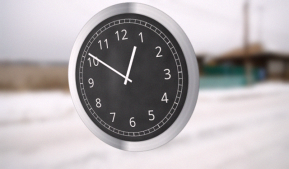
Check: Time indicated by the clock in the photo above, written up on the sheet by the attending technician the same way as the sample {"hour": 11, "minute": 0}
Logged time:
{"hour": 12, "minute": 51}
